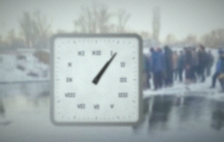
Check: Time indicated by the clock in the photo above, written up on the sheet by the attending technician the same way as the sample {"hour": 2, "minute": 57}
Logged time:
{"hour": 1, "minute": 6}
